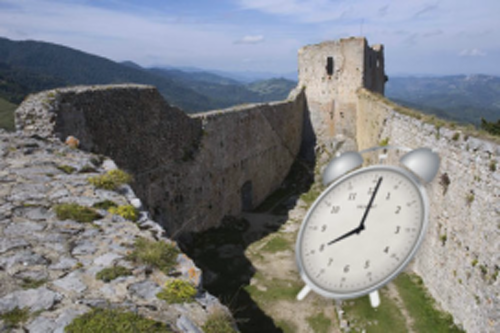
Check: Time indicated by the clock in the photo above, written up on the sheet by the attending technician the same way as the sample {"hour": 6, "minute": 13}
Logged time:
{"hour": 8, "minute": 1}
